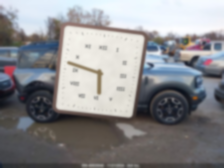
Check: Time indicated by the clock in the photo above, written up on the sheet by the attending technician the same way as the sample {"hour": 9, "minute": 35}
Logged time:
{"hour": 5, "minute": 47}
